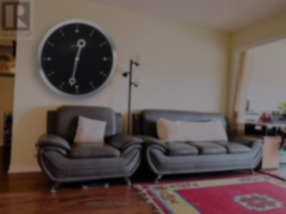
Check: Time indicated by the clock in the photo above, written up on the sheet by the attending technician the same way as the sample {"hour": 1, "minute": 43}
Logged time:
{"hour": 12, "minute": 32}
